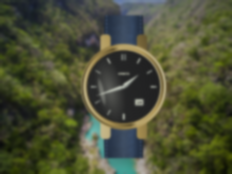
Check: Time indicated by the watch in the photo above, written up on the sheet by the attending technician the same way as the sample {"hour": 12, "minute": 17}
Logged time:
{"hour": 1, "minute": 42}
